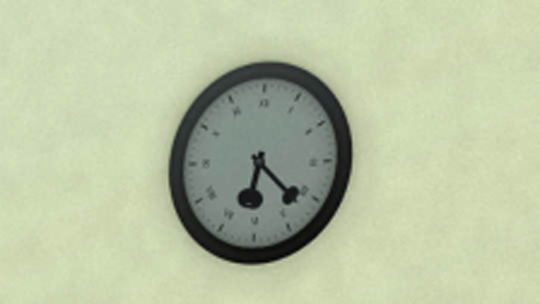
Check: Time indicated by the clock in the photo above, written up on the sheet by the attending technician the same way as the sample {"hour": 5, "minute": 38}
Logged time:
{"hour": 6, "minute": 22}
